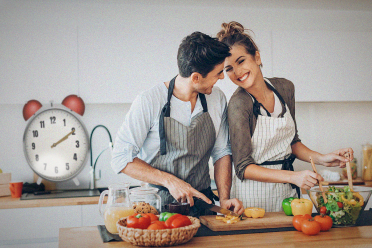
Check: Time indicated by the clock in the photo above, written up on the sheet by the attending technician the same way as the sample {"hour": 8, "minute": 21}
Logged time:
{"hour": 2, "minute": 10}
